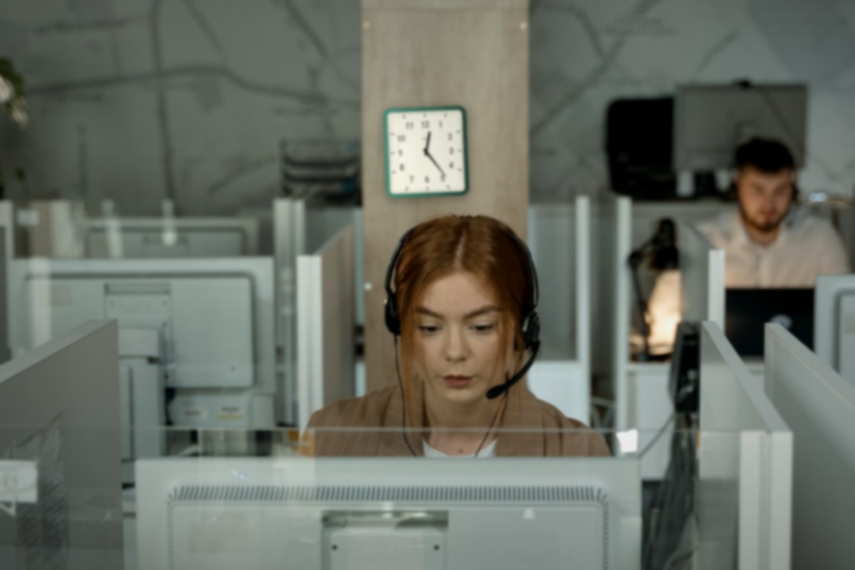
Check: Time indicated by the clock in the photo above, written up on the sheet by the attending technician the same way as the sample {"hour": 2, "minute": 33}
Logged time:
{"hour": 12, "minute": 24}
